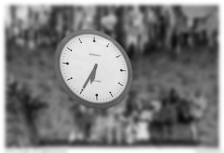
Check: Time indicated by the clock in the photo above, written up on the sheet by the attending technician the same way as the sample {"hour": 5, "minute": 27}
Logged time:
{"hour": 6, "minute": 35}
